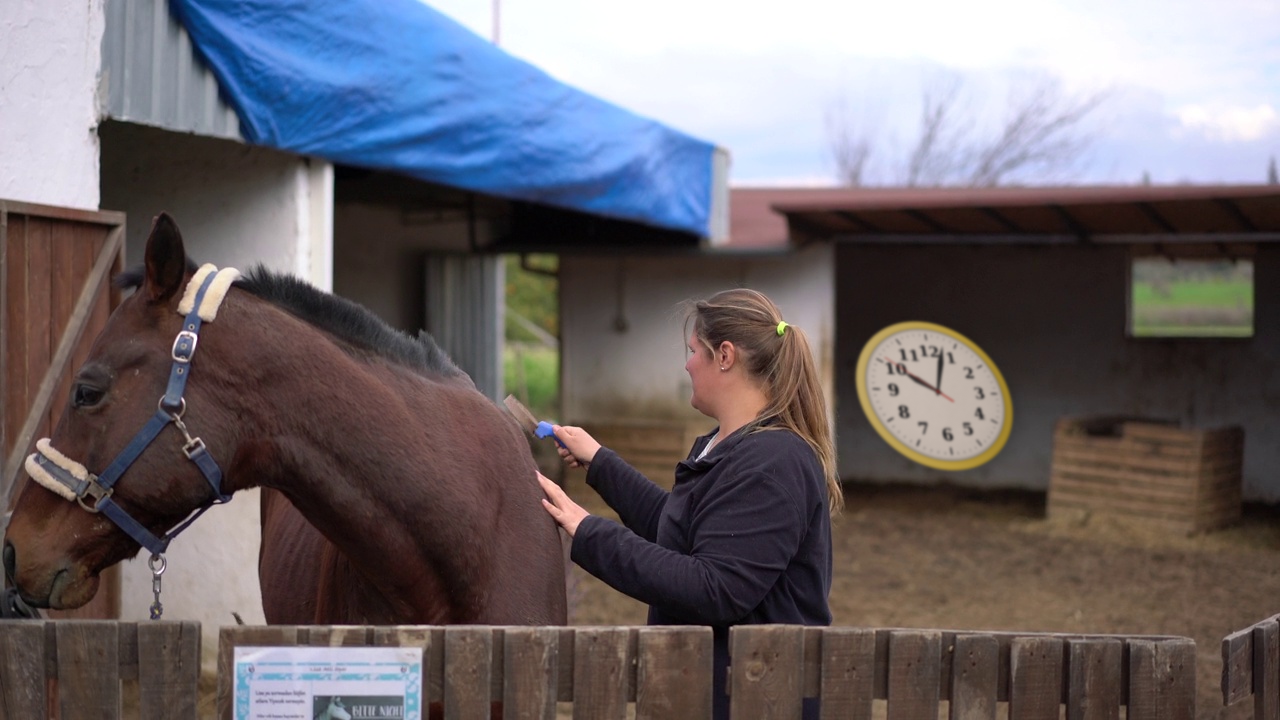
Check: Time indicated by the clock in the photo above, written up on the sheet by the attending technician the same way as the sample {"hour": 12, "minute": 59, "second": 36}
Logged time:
{"hour": 10, "minute": 2, "second": 51}
